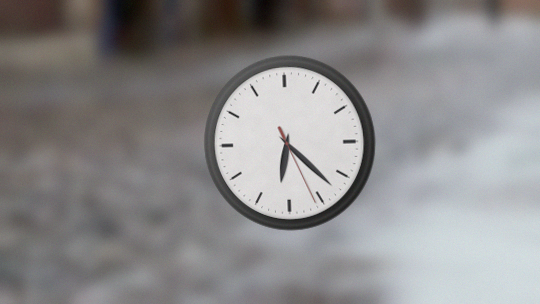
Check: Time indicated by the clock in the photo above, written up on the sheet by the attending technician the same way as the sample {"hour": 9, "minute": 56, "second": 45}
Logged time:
{"hour": 6, "minute": 22, "second": 26}
